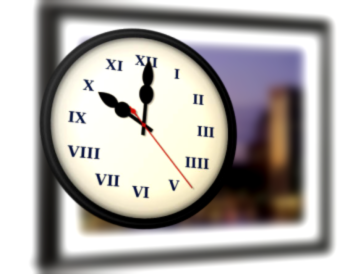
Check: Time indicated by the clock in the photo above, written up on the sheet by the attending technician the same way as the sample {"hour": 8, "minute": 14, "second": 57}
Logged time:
{"hour": 10, "minute": 0, "second": 23}
